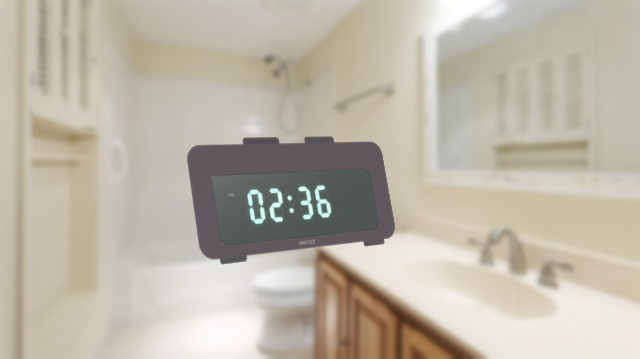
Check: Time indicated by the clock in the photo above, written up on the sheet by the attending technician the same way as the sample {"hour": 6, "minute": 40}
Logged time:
{"hour": 2, "minute": 36}
